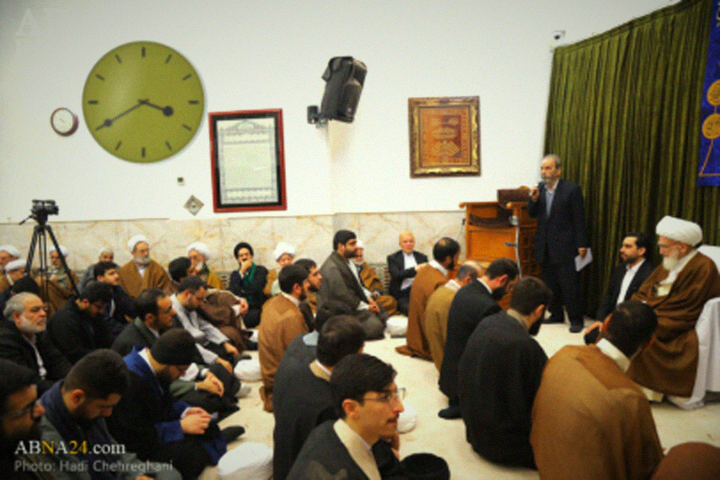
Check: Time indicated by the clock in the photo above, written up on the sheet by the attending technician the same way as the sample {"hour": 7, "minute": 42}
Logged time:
{"hour": 3, "minute": 40}
